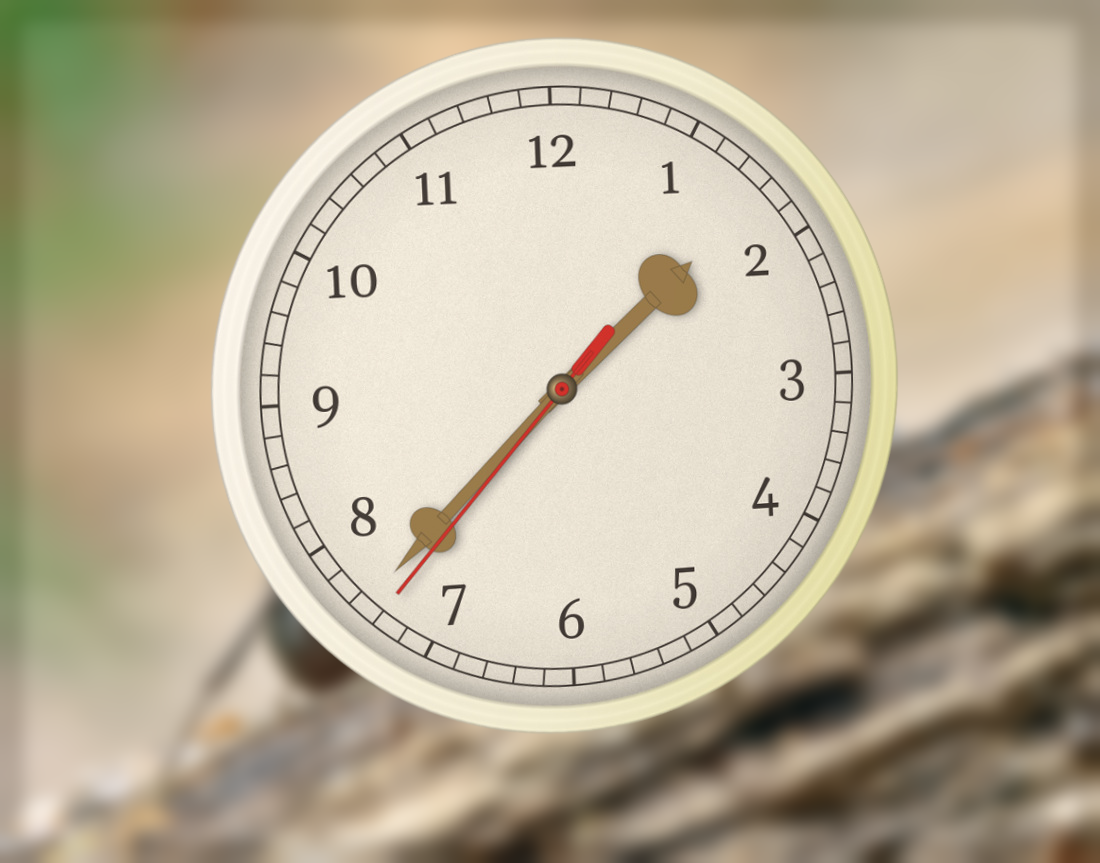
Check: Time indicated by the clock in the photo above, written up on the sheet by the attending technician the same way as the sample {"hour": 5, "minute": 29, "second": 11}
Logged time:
{"hour": 1, "minute": 37, "second": 37}
